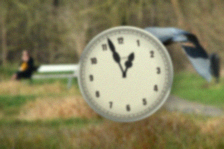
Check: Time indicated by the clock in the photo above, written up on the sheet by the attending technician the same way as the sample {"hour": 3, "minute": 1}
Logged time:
{"hour": 12, "minute": 57}
